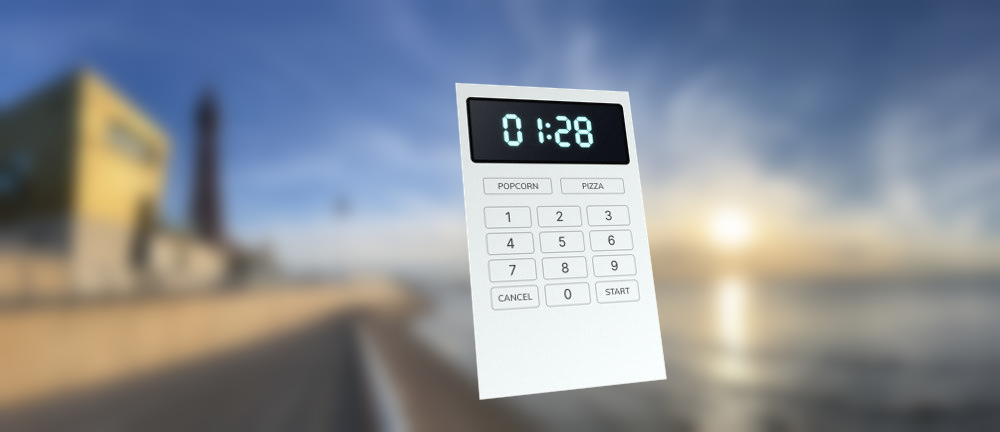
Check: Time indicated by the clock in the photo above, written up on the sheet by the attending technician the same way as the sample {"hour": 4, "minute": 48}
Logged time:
{"hour": 1, "minute": 28}
